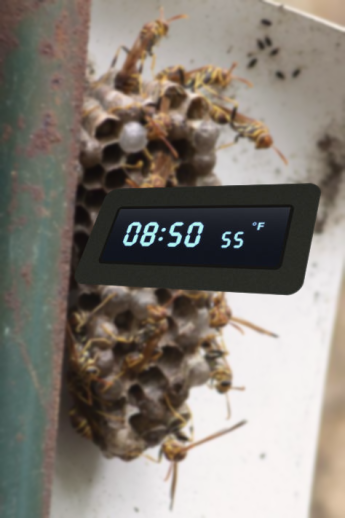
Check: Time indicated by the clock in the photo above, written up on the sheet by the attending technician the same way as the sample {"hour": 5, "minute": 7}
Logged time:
{"hour": 8, "minute": 50}
